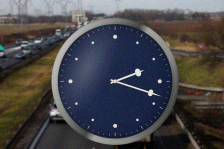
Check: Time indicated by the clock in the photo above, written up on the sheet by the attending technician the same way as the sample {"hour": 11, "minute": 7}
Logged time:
{"hour": 2, "minute": 18}
